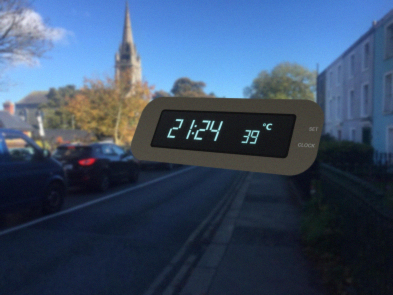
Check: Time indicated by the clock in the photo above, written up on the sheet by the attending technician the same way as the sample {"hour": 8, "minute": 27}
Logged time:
{"hour": 21, "minute": 24}
